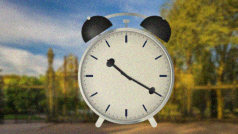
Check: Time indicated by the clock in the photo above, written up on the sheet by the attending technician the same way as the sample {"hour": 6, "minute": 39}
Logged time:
{"hour": 10, "minute": 20}
